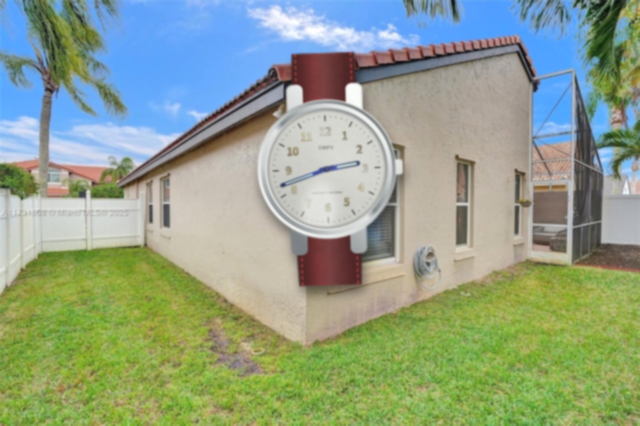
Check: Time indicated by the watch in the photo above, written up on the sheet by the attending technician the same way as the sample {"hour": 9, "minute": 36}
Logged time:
{"hour": 2, "minute": 42}
